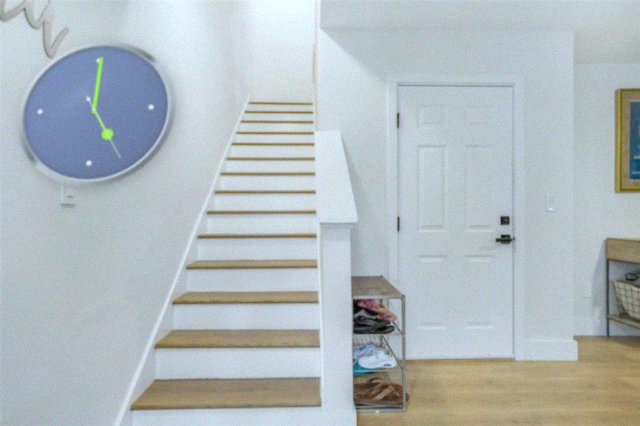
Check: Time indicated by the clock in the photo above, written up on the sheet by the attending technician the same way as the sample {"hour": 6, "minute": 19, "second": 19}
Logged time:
{"hour": 5, "minute": 0, "second": 25}
